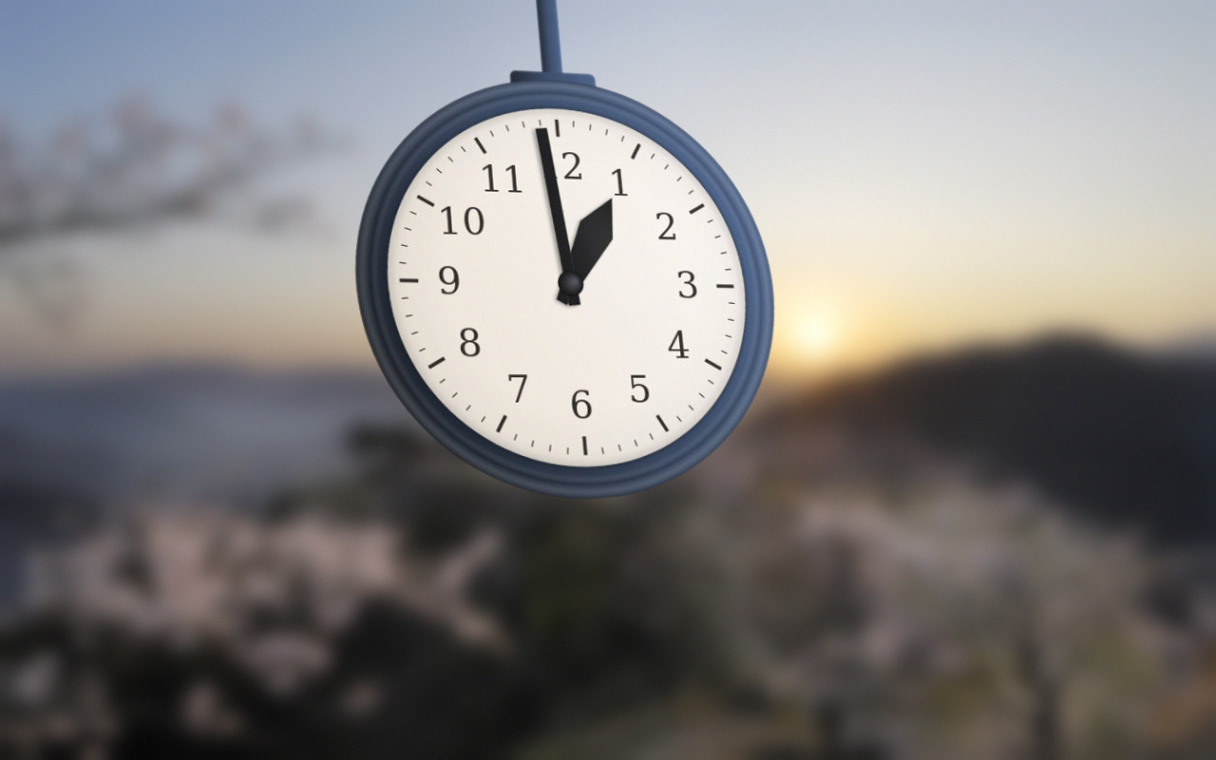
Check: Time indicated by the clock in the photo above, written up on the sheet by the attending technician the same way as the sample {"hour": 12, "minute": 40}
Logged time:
{"hour": 12, "minute": 59}
